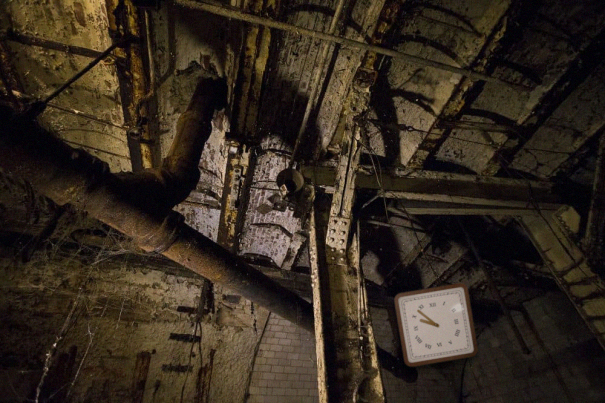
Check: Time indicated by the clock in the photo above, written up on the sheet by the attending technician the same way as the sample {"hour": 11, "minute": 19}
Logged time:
{"hour": 9, "minute": 53}
